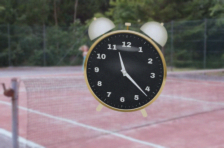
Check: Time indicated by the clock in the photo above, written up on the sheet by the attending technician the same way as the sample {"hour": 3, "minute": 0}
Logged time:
{"hour": 11, "minute": 22}
